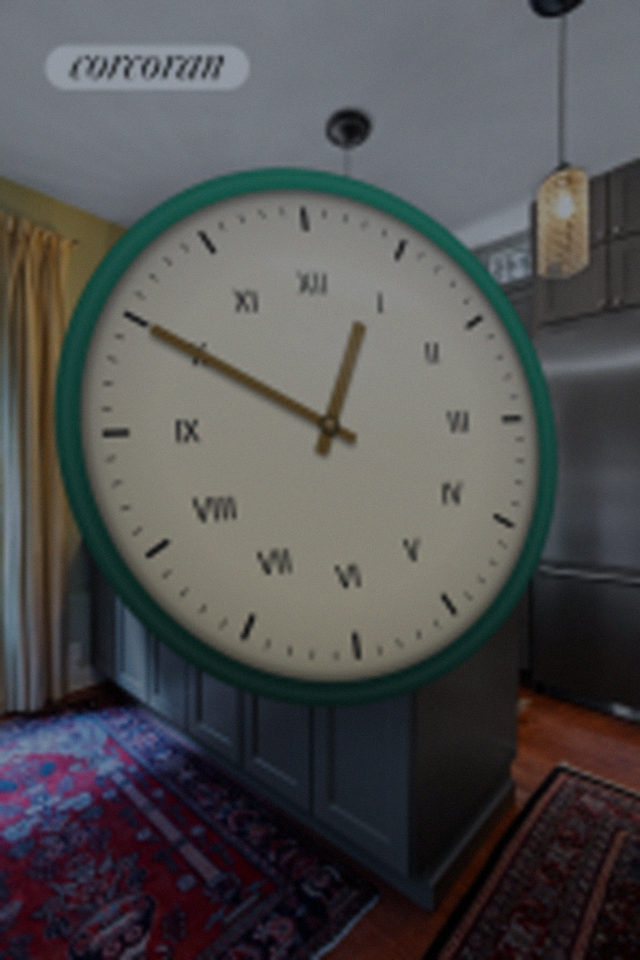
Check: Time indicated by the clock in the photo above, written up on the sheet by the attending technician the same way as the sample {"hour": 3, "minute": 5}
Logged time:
{"hour": 12, "minute": 50}
